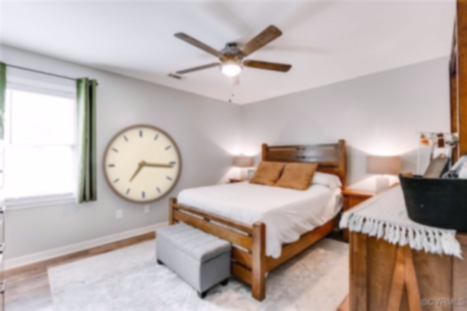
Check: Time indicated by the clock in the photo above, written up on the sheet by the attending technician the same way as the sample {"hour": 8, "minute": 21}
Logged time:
{"hour": 7, "minute": 16}
